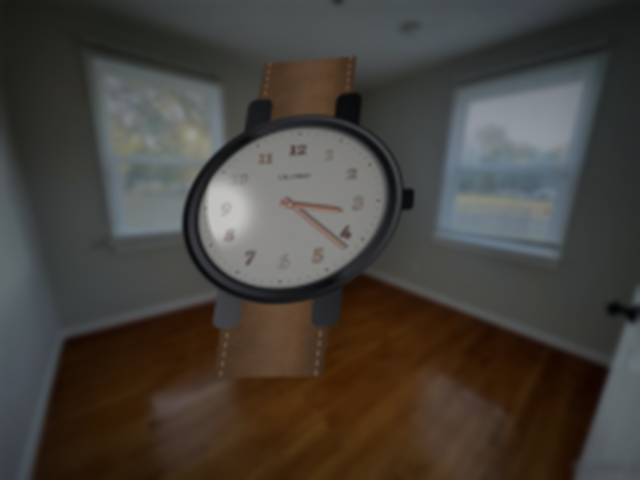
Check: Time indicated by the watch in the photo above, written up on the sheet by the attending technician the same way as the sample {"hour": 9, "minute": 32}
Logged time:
{"hour": 3, "minute": 22}
